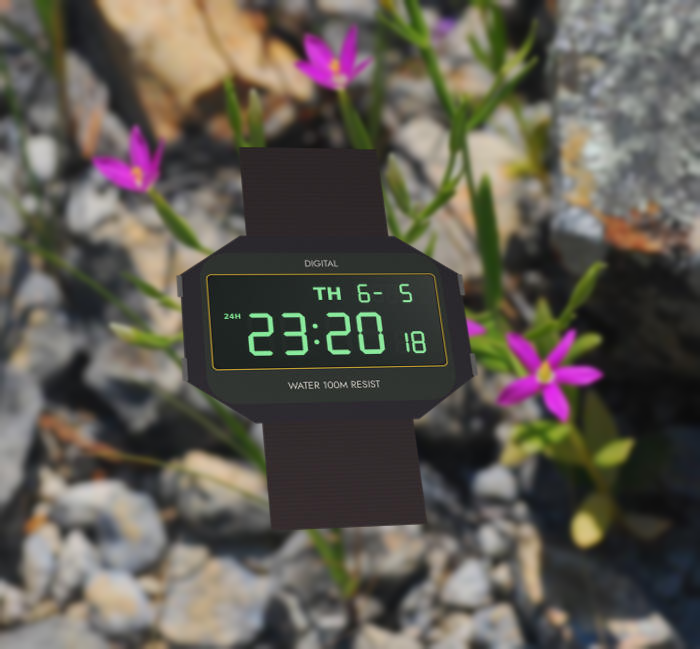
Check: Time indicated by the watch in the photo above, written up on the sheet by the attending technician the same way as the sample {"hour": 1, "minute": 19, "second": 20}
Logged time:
{"hour": 23, "minute": 20, "second": 18}
